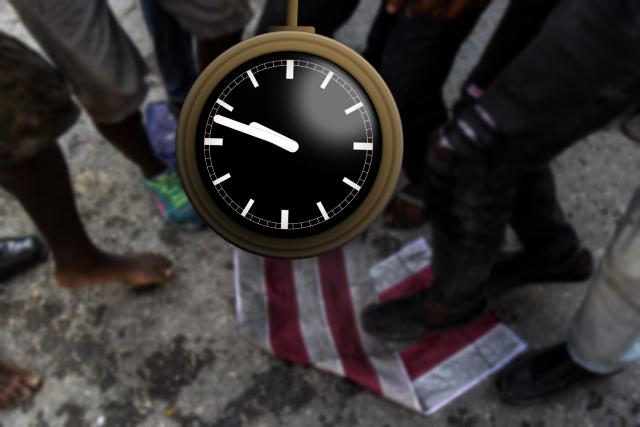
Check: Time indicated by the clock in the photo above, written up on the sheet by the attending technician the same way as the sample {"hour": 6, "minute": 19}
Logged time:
{"hour": 9, "minute": 48}
